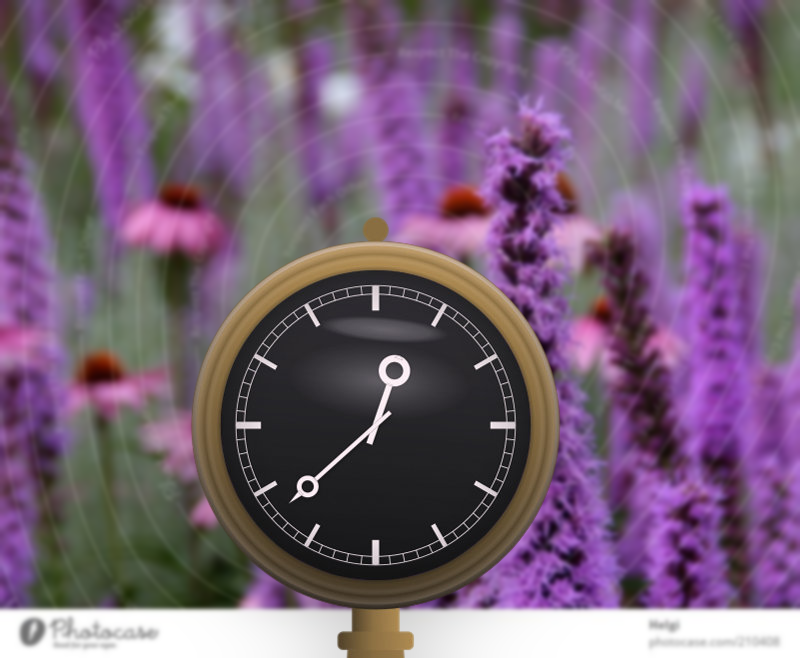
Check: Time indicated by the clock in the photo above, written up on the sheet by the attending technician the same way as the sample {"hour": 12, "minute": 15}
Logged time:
{"hour": 12, "minute": 38}
